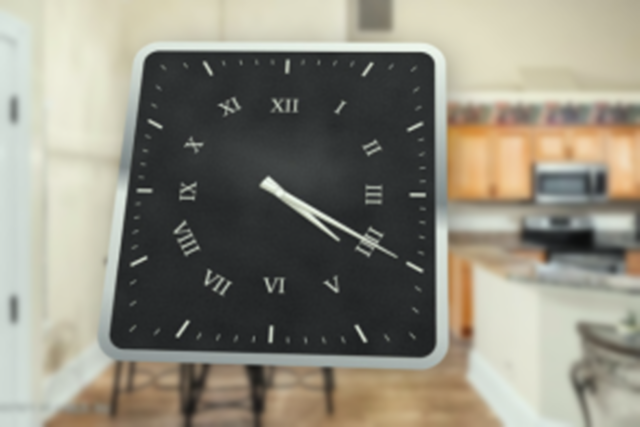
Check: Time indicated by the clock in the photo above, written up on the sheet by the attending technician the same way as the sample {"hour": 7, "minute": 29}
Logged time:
{"hour": 4, "minute": 20}
